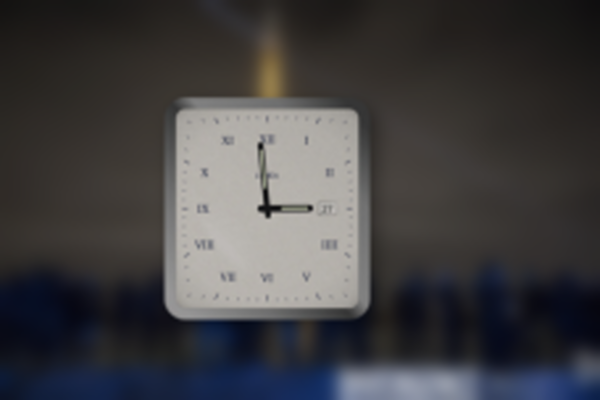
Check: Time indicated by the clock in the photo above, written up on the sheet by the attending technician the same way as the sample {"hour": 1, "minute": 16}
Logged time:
{"hour": 2, "minute": 59}
